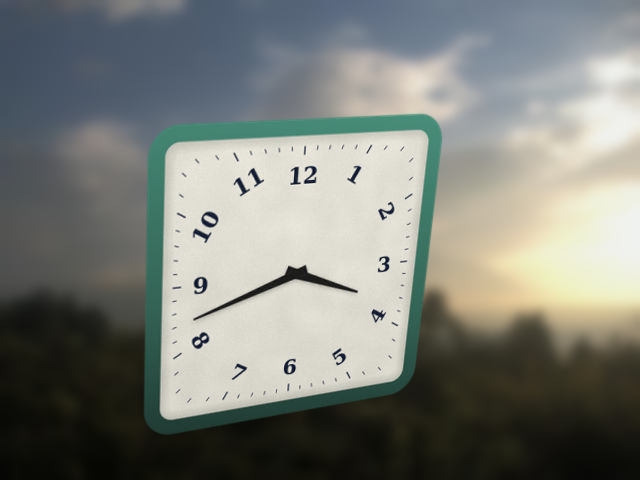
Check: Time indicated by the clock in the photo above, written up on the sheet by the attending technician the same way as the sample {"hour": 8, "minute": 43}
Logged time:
{"hour": 3, "minute": 42}
